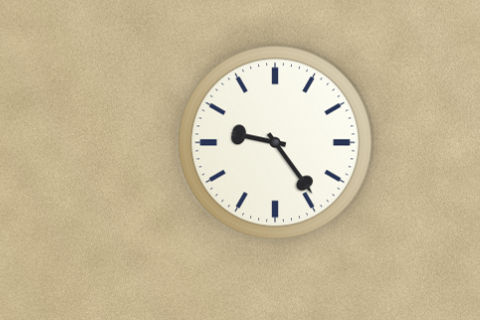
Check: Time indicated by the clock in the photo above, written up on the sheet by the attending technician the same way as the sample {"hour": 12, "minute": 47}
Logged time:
{"hour": 9, "minute": 24}
